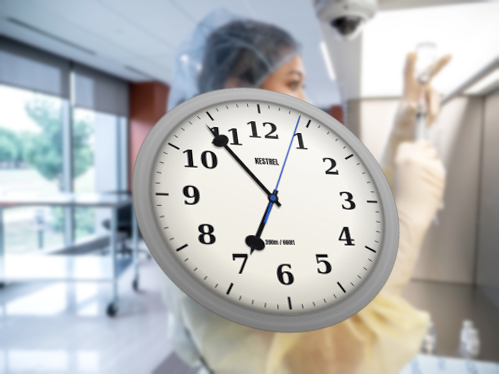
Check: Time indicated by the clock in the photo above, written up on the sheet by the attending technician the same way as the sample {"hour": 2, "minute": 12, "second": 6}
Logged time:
{"hour": 6, "minute": 54, "second": 4}
